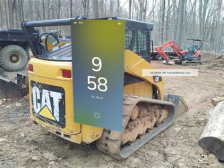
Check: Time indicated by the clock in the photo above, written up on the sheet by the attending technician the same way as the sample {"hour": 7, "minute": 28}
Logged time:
{"hour": 9, "minute": 58}
